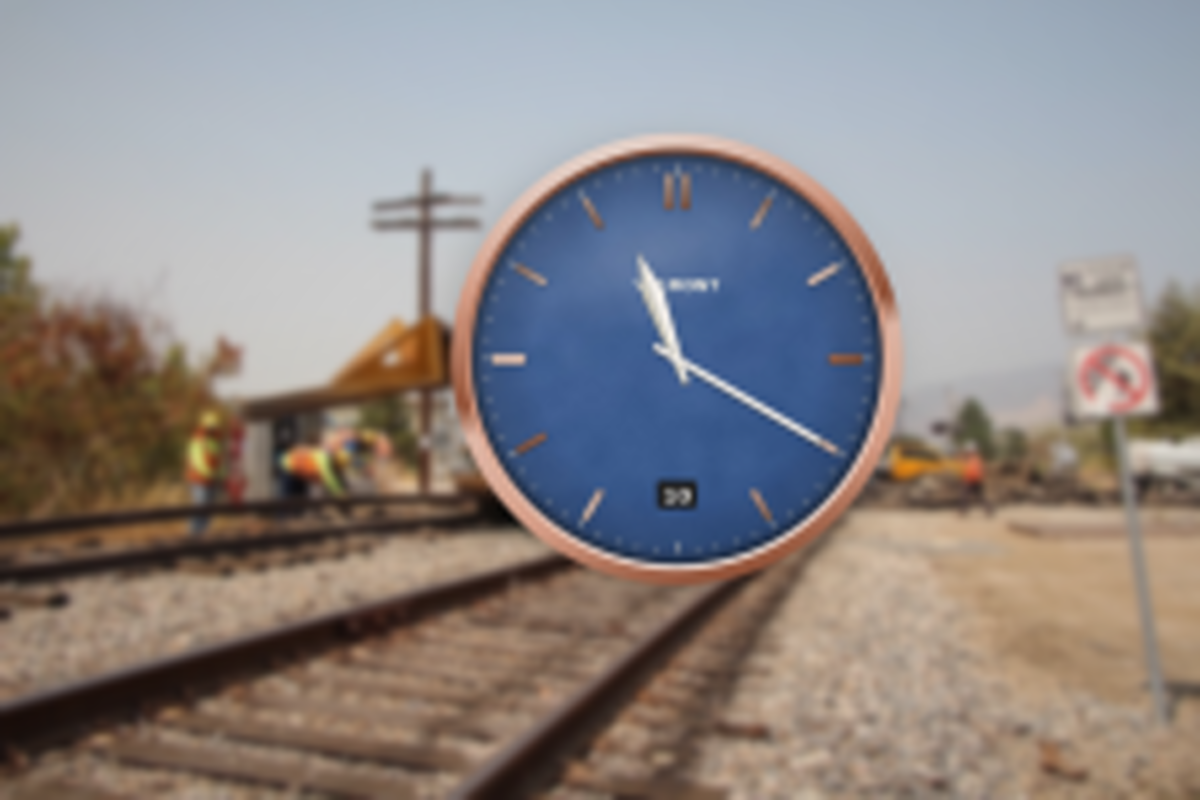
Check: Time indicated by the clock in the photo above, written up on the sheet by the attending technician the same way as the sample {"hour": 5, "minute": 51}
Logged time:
{"hour": 11, "minute": 20}
